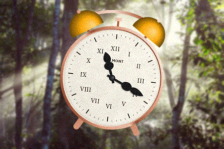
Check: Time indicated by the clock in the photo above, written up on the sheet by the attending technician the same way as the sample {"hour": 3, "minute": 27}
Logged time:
{"hour": 11, "minute": 19}
